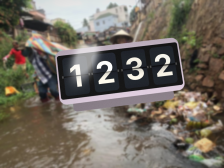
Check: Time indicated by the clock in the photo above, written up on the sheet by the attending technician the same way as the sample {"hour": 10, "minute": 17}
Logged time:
{"hour": 12, "minute": 32}
